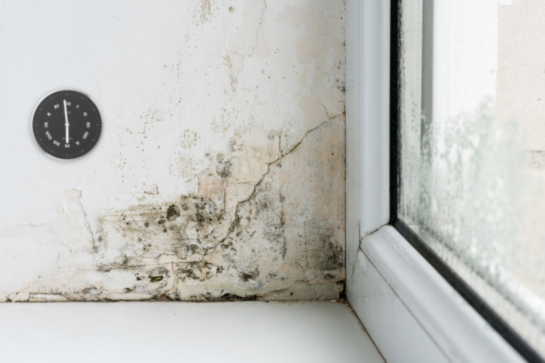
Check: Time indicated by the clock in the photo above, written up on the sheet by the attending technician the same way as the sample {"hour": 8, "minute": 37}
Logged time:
{"hour": 5, "minute": 59}
